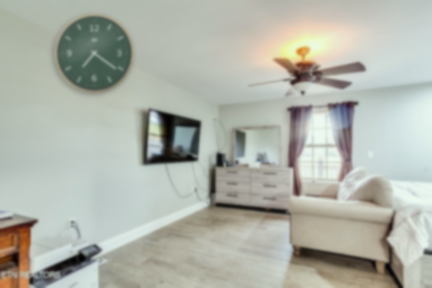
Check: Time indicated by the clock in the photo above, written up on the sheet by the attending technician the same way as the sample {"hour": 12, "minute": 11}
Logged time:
{"hour": 7, "minute": 21}
